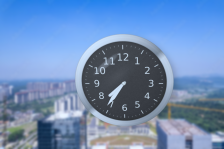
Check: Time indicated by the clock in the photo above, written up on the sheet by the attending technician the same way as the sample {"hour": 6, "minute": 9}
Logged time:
{"hour": 7, "minute": 36}
